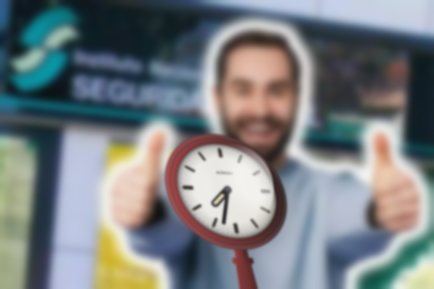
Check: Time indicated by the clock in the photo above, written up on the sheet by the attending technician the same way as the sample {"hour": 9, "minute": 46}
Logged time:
{"hour": 7, "minute": 33}
